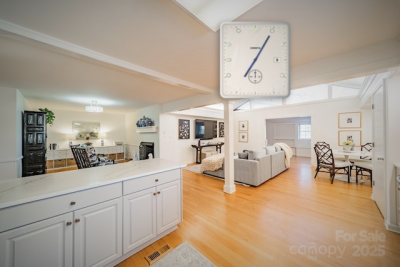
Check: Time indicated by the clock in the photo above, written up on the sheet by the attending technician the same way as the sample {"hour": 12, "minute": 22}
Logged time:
{"hour": 7, "minute": 5}
